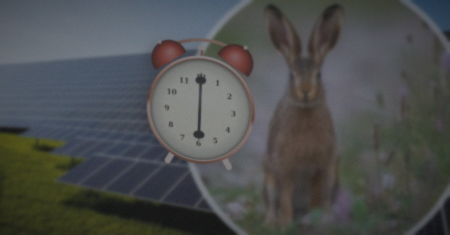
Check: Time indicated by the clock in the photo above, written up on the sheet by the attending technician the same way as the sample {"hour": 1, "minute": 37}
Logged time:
{"hour": 6, "minute": 0}
